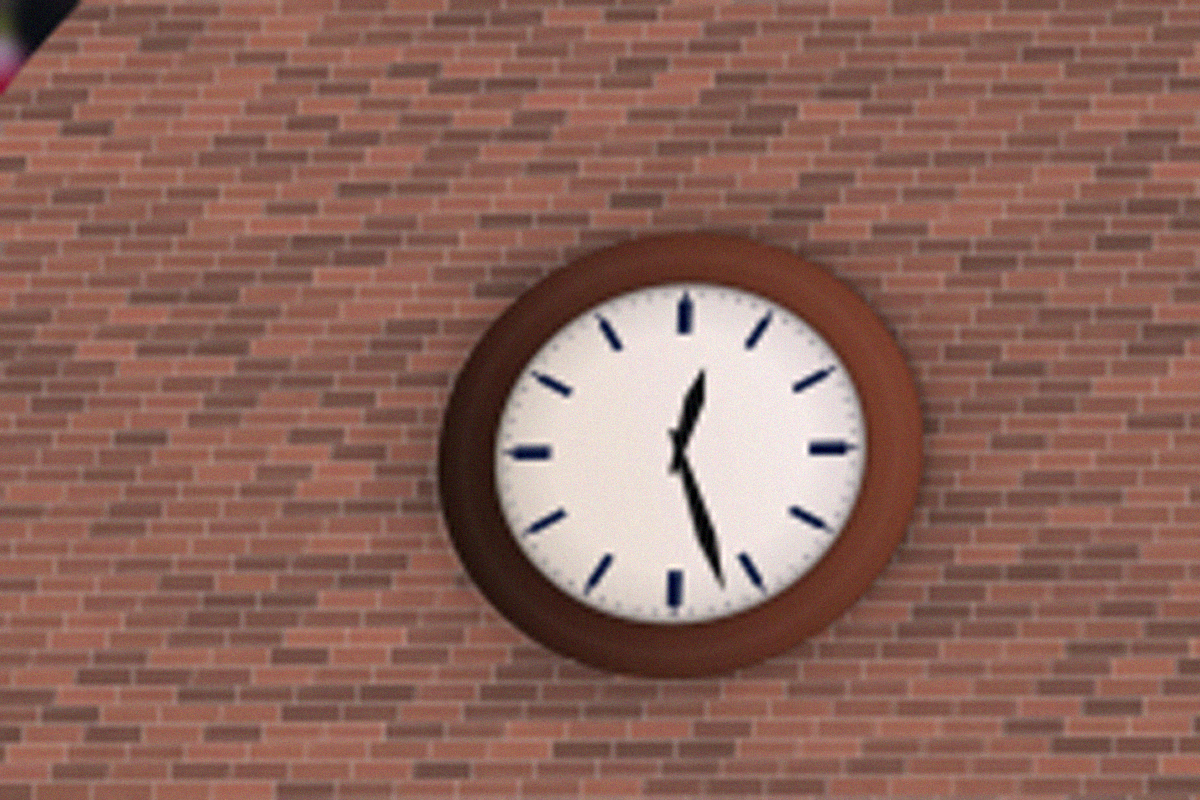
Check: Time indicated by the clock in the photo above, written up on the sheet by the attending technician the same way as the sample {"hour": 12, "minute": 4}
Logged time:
{"hour": 12, "minute": 27}
